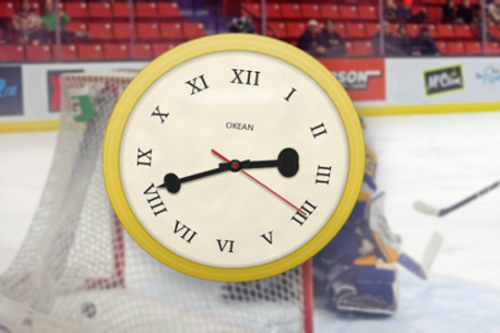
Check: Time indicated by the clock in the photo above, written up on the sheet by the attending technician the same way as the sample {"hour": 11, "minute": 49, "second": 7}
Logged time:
{"hour": 2, "minute": 41, "second": 20}
